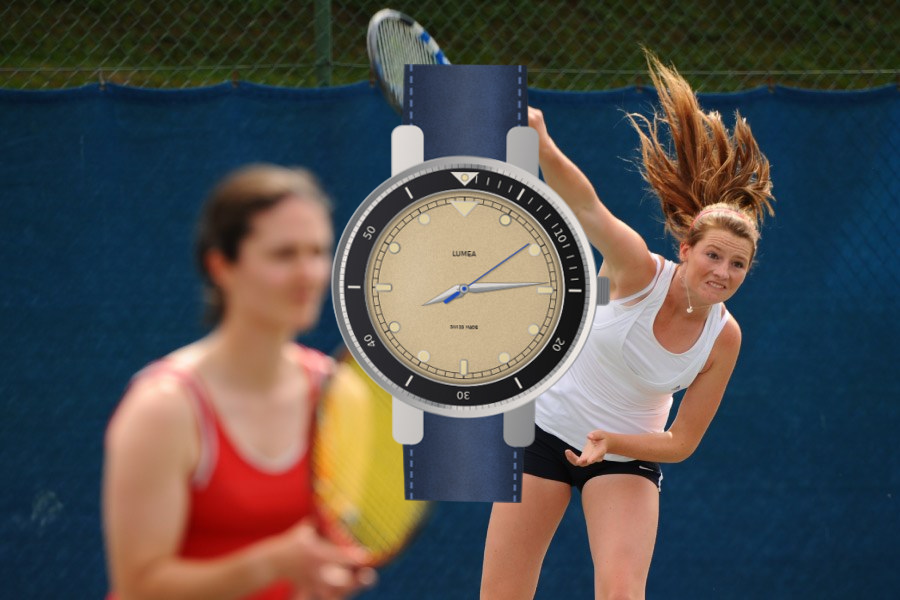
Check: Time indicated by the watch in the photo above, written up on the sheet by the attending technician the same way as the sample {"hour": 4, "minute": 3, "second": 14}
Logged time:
{"hour": 8, "minute": 14, "second": 9}
